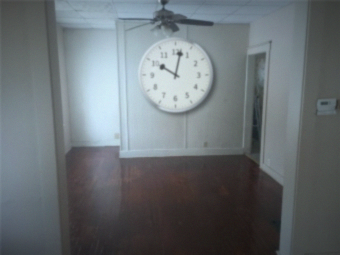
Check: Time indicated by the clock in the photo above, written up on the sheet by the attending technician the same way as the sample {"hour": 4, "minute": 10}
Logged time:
{"hour": 10, "minute": 2}
